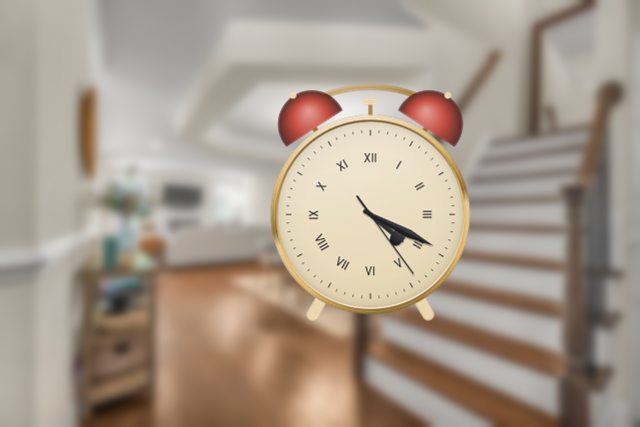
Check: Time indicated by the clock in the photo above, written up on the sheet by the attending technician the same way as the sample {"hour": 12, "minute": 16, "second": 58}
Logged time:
{"hour": 4, "minute": 19, "second": 24}
